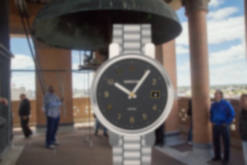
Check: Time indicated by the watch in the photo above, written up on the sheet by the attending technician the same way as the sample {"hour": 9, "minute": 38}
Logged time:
{"hour": 10, "minute": 6}
